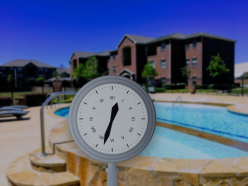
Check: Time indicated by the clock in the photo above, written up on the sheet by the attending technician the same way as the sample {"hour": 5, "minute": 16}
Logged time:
{"hour": 12, "minute": 33}
